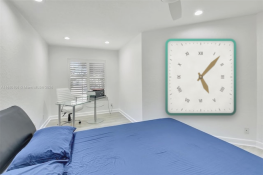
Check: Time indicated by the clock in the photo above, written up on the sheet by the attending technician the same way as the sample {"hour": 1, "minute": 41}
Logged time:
{"hour": 5, "minute": 7}
